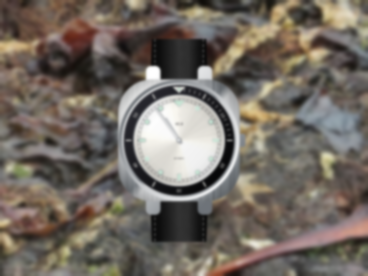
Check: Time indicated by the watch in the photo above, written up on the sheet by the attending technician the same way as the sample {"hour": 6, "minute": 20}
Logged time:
{"hour": 10, "minute": 54}
